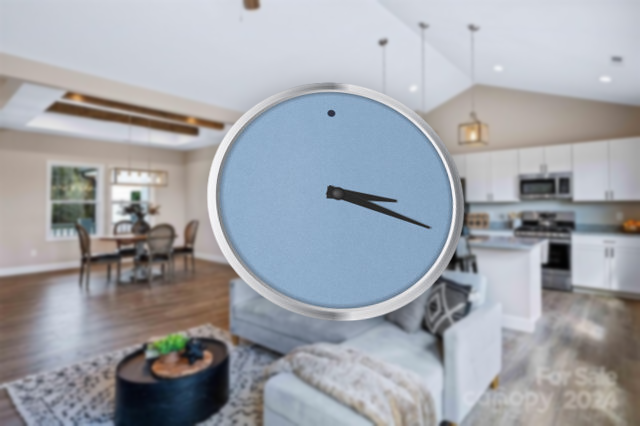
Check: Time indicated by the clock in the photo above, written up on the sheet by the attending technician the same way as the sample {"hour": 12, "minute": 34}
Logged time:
{"hour": 3, "minute": 19}
